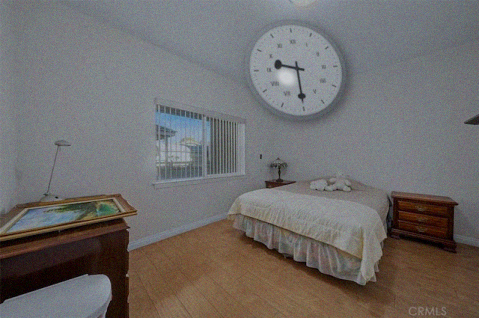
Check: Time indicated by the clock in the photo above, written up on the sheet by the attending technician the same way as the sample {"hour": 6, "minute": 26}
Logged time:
{"hour": 9, "minute": 30}
